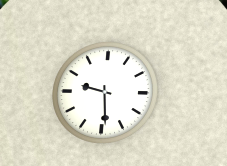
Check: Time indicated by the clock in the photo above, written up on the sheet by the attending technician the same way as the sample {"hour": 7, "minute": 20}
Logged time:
{"hour": 9, "minute": 29}
